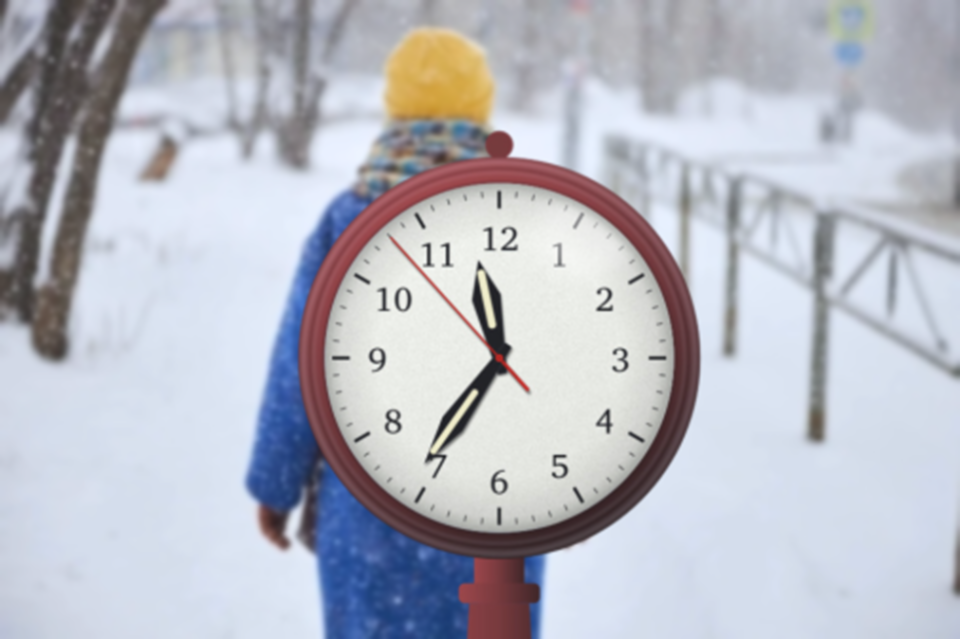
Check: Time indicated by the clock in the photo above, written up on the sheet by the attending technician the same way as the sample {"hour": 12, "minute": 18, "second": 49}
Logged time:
{"hour": 11, "minute": 35, "second": 53}
